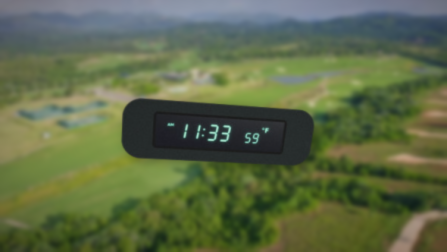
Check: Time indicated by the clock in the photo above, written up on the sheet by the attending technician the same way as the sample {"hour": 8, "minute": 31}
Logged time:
{"hour": 11, "minute": 33}
